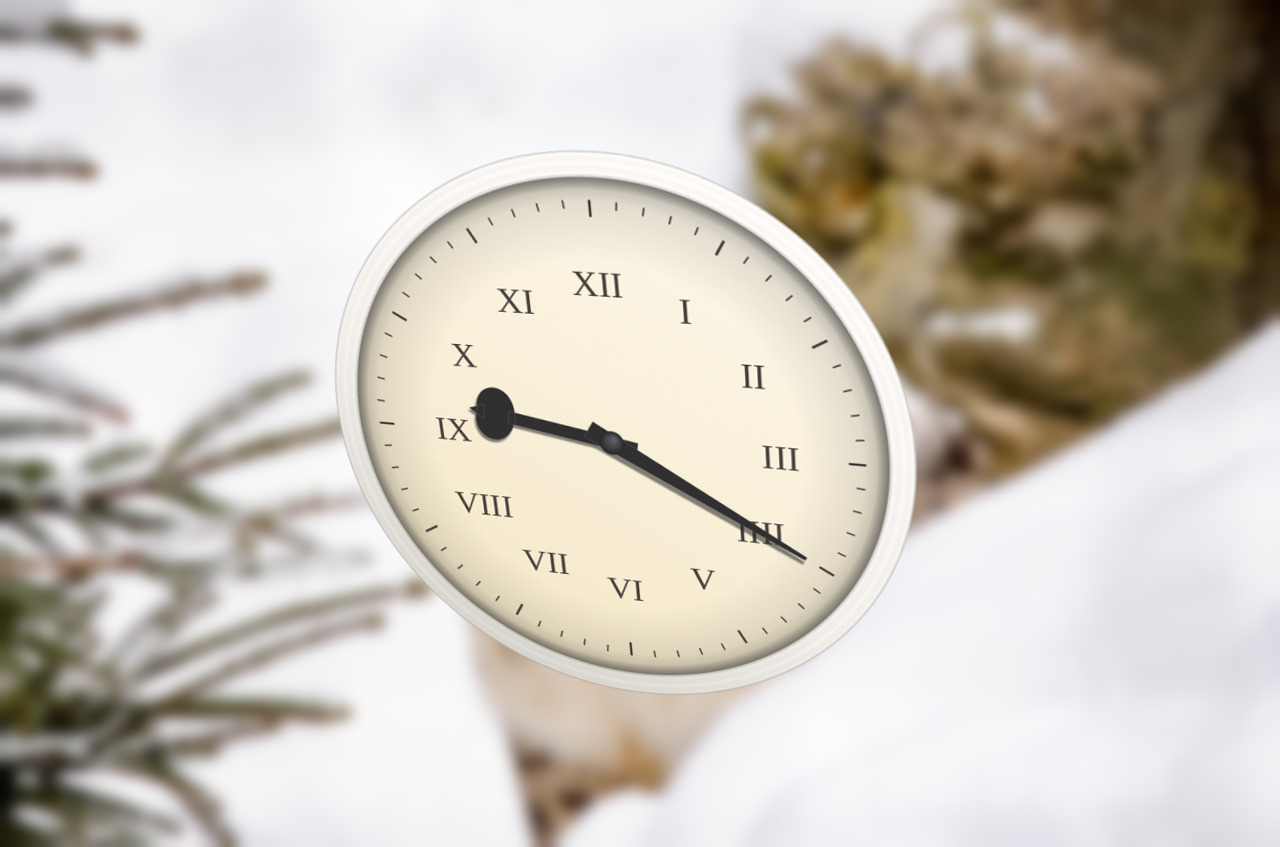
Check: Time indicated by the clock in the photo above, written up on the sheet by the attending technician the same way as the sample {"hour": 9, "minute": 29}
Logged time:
{"hour": 9, "minute": 20}
